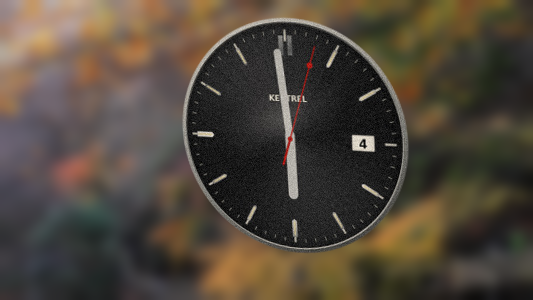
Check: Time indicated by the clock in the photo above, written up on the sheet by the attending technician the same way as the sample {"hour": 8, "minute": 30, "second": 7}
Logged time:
{"hour": 5, "minute": 59, "second": 3}
